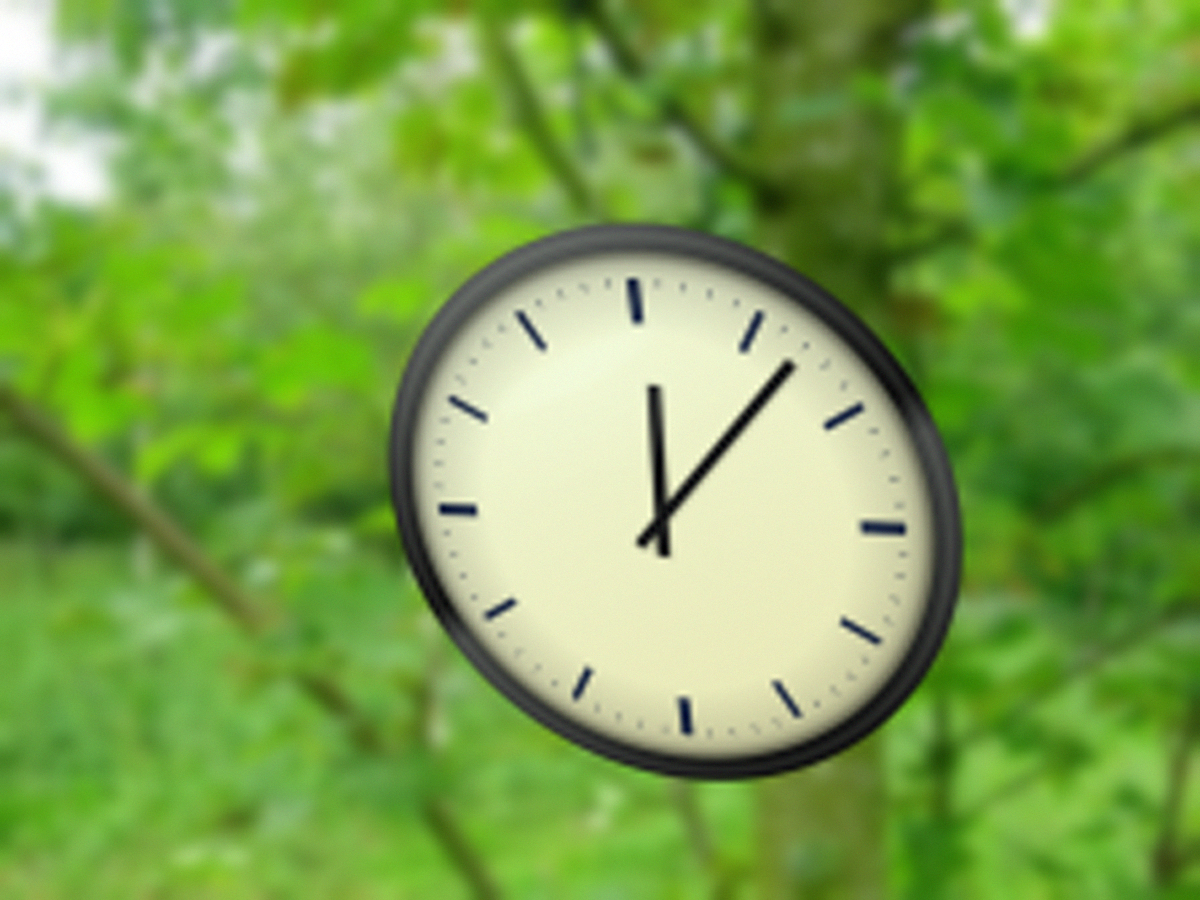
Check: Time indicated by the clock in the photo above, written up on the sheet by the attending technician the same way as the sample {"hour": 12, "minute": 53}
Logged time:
{"hour": 12, "minute": 7}
